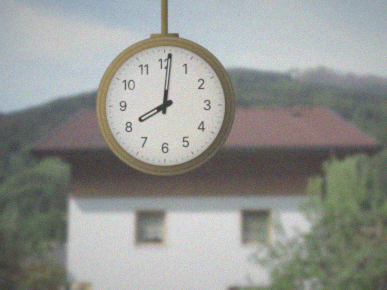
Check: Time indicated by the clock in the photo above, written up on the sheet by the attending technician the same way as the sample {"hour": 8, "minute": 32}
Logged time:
{"hour": 8, "minute": 1}
